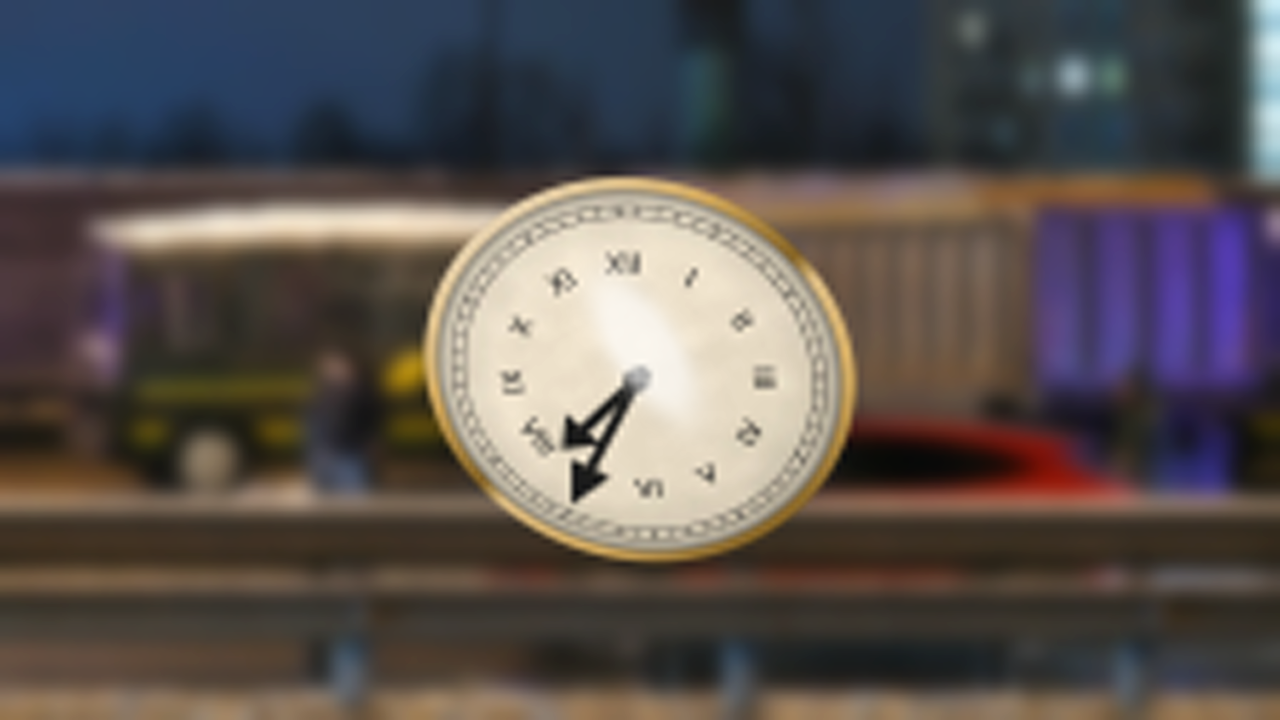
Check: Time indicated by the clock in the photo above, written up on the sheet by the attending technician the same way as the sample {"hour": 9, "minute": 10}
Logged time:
{"hour": 7, "minute": 35}
